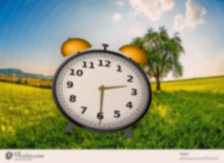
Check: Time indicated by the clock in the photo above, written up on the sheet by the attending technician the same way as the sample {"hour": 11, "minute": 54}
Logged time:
{"hour": 2, "minute": 30}
